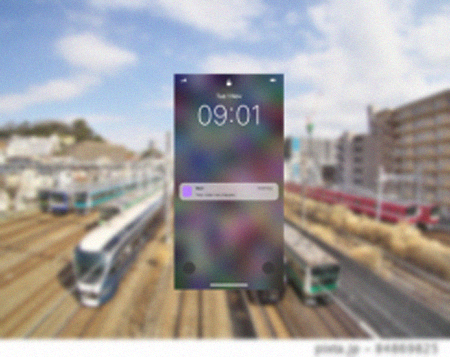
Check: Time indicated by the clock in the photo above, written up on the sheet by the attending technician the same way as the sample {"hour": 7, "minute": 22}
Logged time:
{"hour": 9, "minute": 1}
